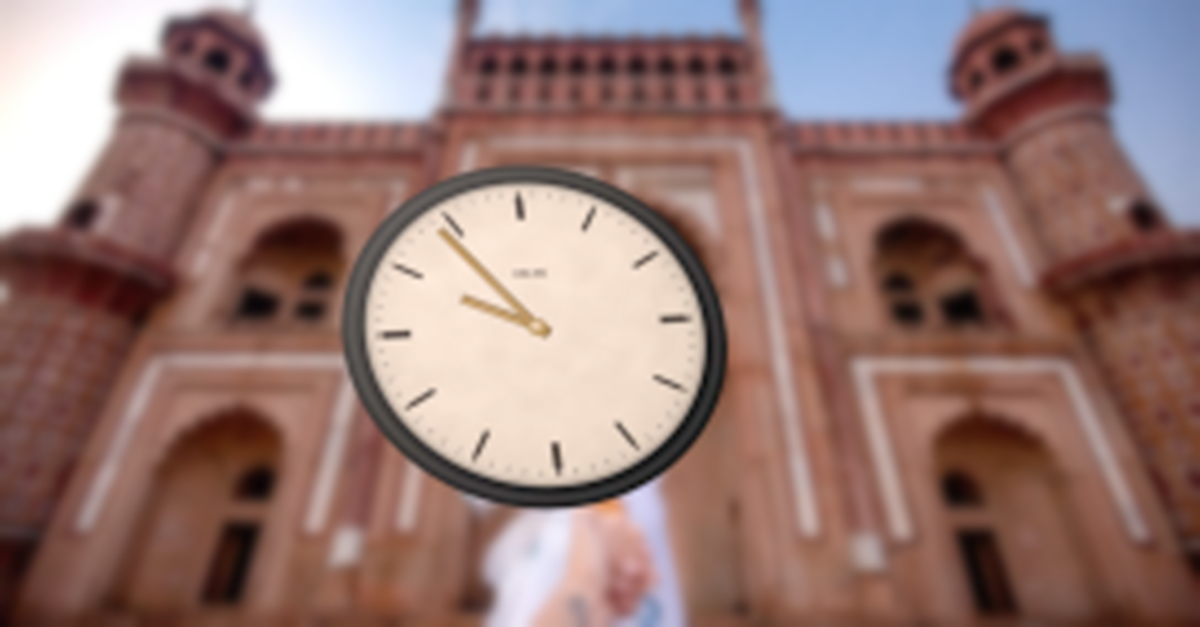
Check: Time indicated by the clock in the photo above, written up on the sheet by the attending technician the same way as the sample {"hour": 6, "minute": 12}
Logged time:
{"hour": 9, "minute": 54}
